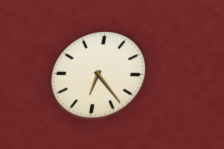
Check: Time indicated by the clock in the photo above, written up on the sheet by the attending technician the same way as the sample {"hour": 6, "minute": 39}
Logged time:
{"hour": 6, "minute": 23}
